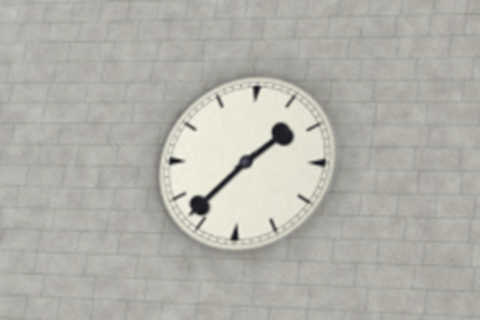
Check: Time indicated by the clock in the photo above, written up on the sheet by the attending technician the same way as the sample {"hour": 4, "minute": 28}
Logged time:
{"hour": 1, "minute": 37}
